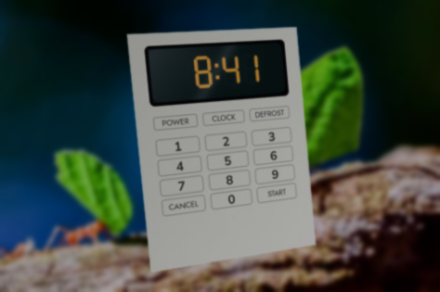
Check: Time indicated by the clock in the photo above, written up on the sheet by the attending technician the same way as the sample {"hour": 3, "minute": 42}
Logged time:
{"hour": 8, "minute": 41}
